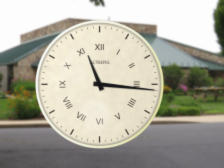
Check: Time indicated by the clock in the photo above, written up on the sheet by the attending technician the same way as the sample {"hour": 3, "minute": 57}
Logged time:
{"hour": 11, "minute": 16}
